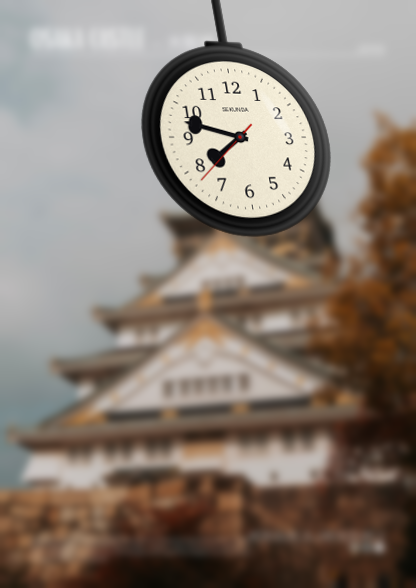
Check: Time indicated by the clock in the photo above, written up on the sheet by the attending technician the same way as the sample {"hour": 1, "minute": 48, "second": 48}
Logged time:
{"hour": 7, "minute": 47, "second": 38}
